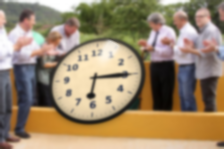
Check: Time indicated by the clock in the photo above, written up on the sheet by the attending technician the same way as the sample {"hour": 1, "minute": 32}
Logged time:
{"hour": 6, "minute": 15}
